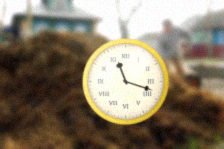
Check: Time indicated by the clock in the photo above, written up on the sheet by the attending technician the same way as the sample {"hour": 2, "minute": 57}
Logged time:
{"hour": 11, "minute": 18}
